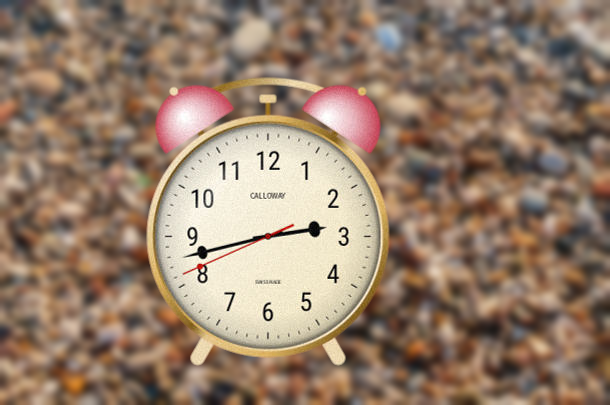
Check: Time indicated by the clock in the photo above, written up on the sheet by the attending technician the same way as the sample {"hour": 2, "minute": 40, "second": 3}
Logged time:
{"hour": 2, "minute": 42, "second": 41}
